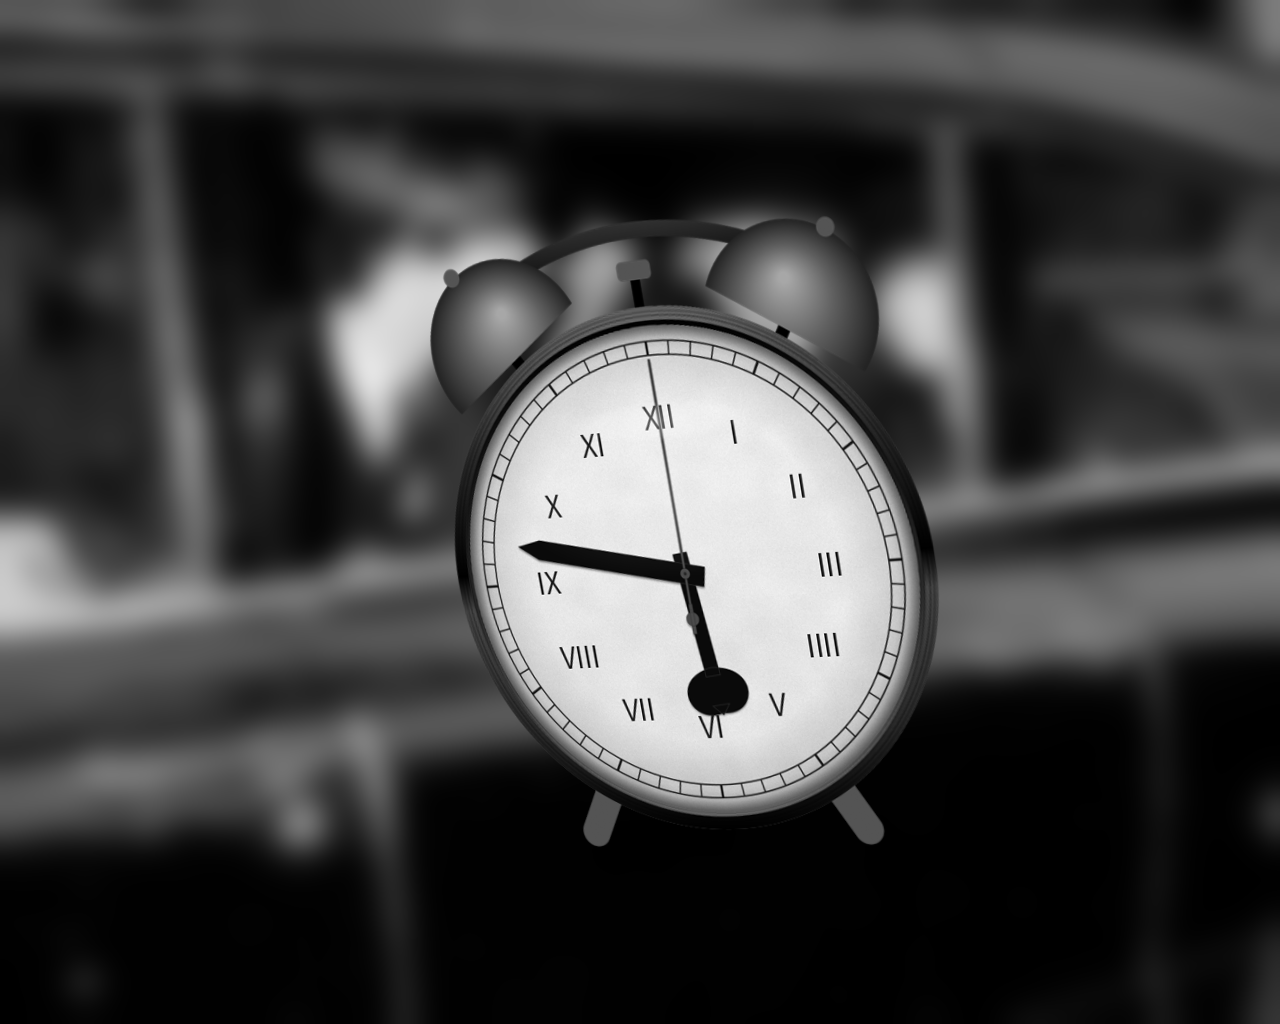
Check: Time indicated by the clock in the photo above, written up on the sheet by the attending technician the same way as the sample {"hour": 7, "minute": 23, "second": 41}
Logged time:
{"hour": 5, "minute": 47, "second": 0}
